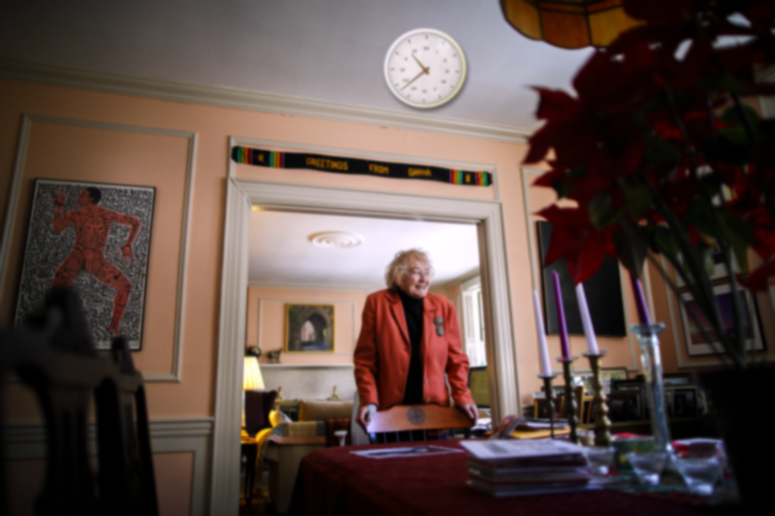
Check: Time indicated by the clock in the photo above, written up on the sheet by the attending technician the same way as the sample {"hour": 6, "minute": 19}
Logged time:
{"hour": 10, "minute": 38}
